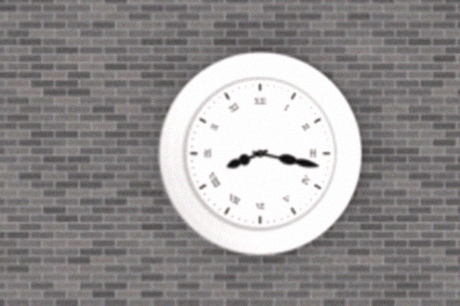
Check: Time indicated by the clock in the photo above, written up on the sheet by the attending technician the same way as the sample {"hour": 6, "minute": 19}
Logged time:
{"hour": 8, "minute": 17}
